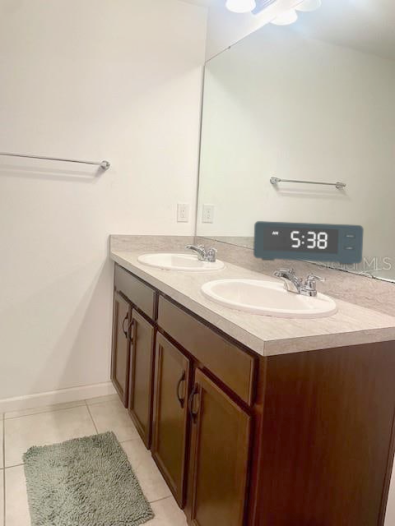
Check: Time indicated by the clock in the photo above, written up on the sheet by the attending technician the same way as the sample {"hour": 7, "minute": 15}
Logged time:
{"hour": 5, "minute": 38}
